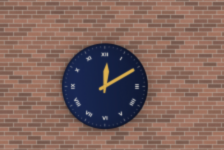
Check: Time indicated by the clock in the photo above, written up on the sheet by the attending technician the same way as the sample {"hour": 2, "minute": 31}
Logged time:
{"hour": 12, "minute": 10}
